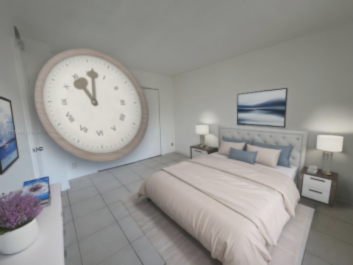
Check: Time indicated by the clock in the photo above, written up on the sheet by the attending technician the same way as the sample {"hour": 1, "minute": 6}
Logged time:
{"hour": 11, "minute": 1}
